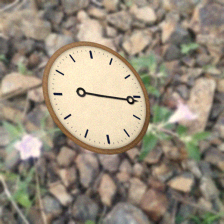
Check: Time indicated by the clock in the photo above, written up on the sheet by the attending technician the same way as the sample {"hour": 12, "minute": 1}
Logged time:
{"hour": 9, "minute": 16}
